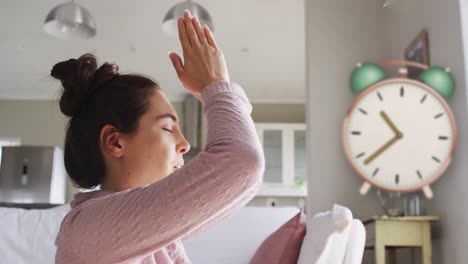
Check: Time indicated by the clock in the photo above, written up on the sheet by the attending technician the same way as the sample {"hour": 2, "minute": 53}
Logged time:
{"hour": 10, "minute": 38}
